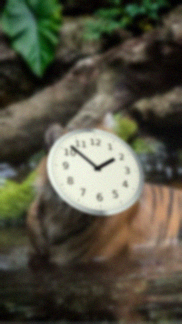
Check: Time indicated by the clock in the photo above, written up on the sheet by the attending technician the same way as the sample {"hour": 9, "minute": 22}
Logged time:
{"hour": 1, "minute": 52}
